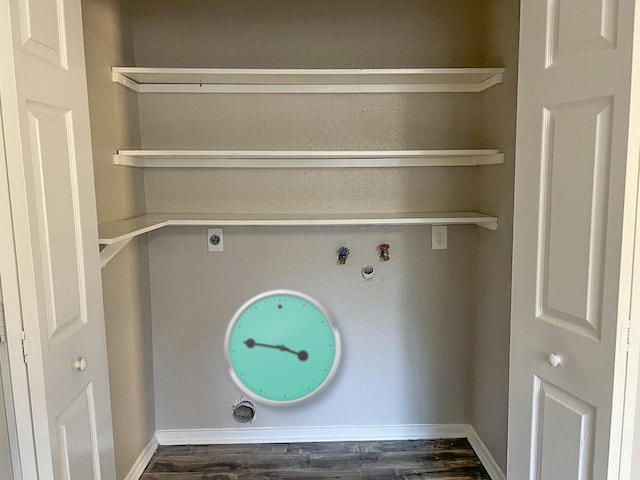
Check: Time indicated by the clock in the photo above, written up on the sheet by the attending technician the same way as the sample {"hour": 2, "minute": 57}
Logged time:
{"hour": 3, "minute": 47}
